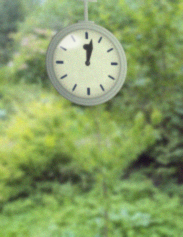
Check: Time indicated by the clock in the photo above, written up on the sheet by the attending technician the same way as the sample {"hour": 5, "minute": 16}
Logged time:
{"hour": 12, "minute": 2}
